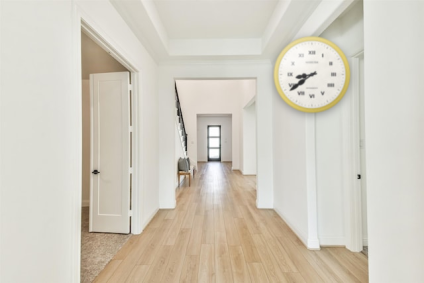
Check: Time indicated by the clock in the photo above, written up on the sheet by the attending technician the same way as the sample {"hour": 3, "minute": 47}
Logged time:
{"hour": 8, "minute": 39}
